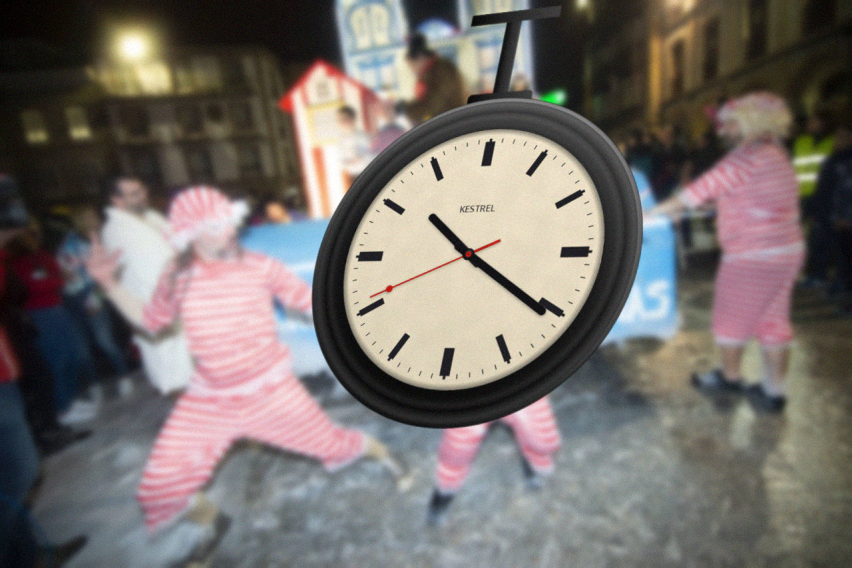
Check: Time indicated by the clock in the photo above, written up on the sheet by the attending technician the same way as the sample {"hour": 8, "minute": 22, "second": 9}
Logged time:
{"hour": 10, "minute": 20, "second": 41}
